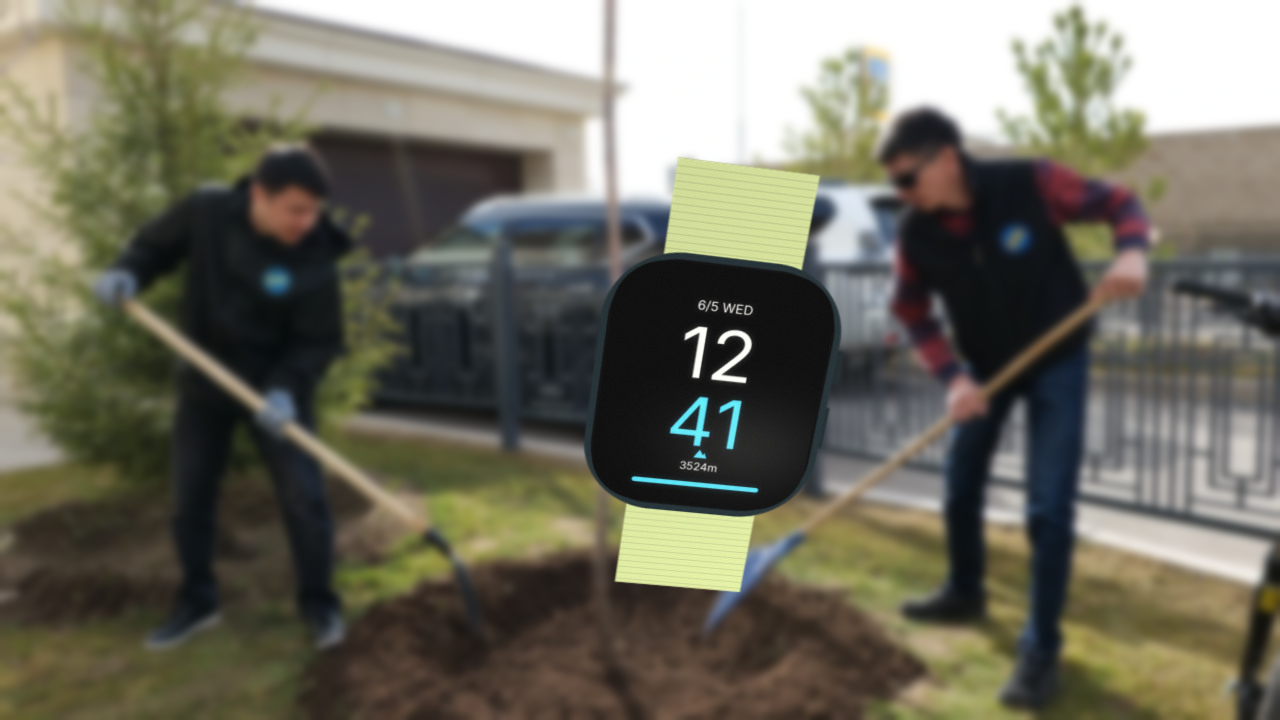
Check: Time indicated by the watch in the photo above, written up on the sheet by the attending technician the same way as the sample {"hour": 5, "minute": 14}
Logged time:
{"hour": 12, "minute": 41}
